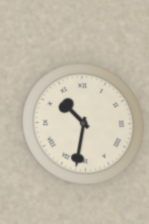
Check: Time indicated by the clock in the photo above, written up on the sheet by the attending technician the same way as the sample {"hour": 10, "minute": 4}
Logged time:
{"hour": 10, "minute": 32}
